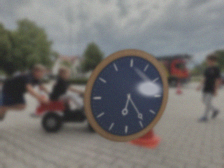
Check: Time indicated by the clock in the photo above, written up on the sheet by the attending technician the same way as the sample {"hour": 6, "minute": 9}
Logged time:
{"hour": 6, "minute": 24}
